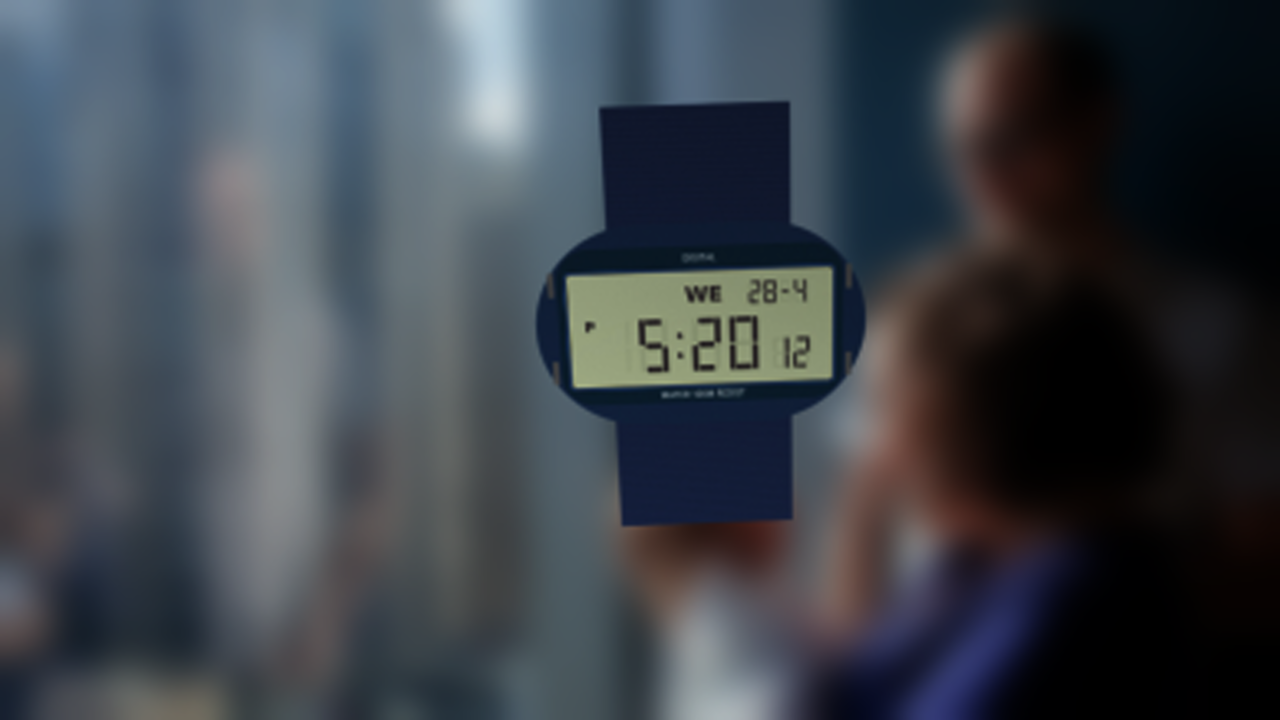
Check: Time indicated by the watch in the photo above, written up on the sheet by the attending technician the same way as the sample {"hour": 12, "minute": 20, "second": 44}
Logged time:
{"hour": 5, "minute": 20, "second": 12}
